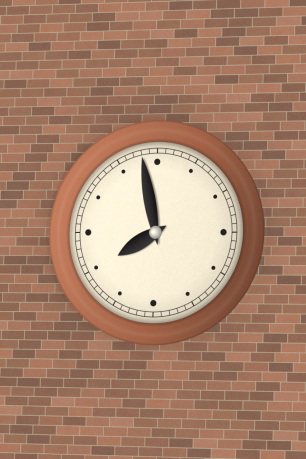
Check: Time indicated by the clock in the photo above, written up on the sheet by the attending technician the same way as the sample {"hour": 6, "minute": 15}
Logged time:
{"hour": 7, "minute": 58}
